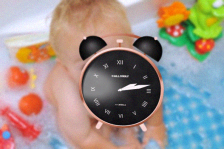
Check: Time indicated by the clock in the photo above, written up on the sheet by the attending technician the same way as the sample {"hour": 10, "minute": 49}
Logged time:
{"hour": 2, "minute": 13}
